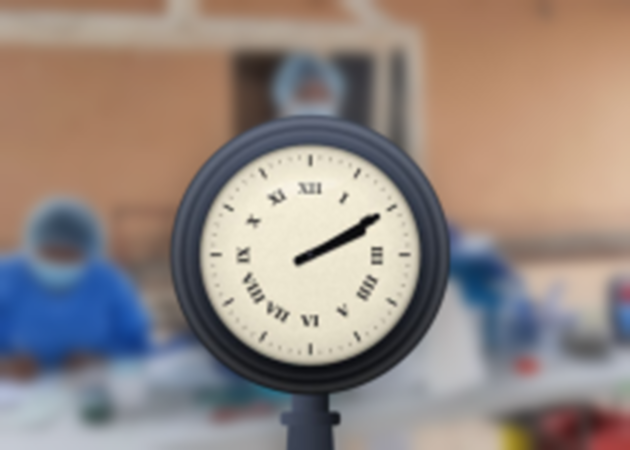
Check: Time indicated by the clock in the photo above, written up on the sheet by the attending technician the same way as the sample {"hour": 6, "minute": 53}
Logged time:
{"hour": 2, "minute": 10}
